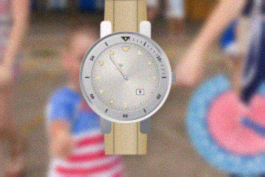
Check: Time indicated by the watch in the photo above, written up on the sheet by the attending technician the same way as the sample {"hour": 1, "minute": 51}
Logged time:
{"hour": 10, "minute": 54}
